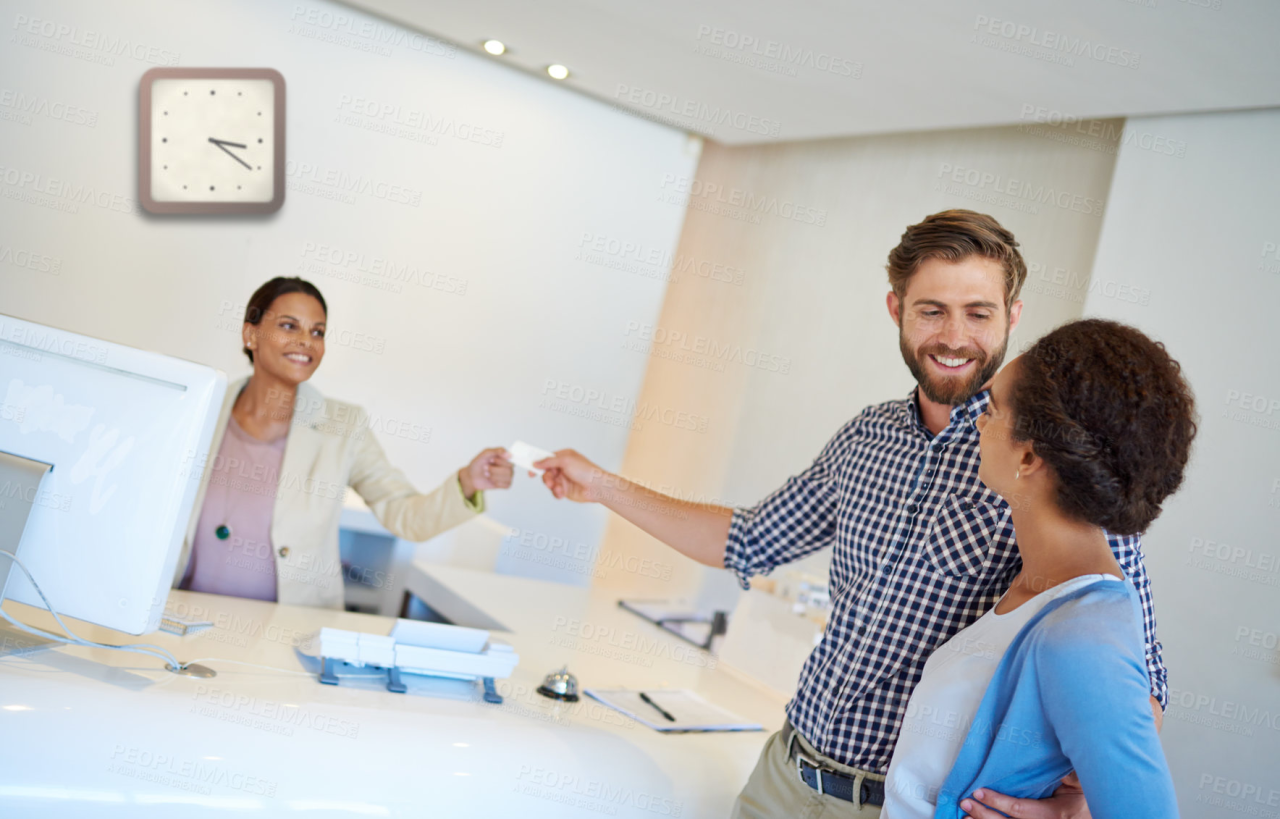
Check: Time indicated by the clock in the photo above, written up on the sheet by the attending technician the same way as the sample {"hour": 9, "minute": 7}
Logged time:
{"hour": 3, "minute": 21}
